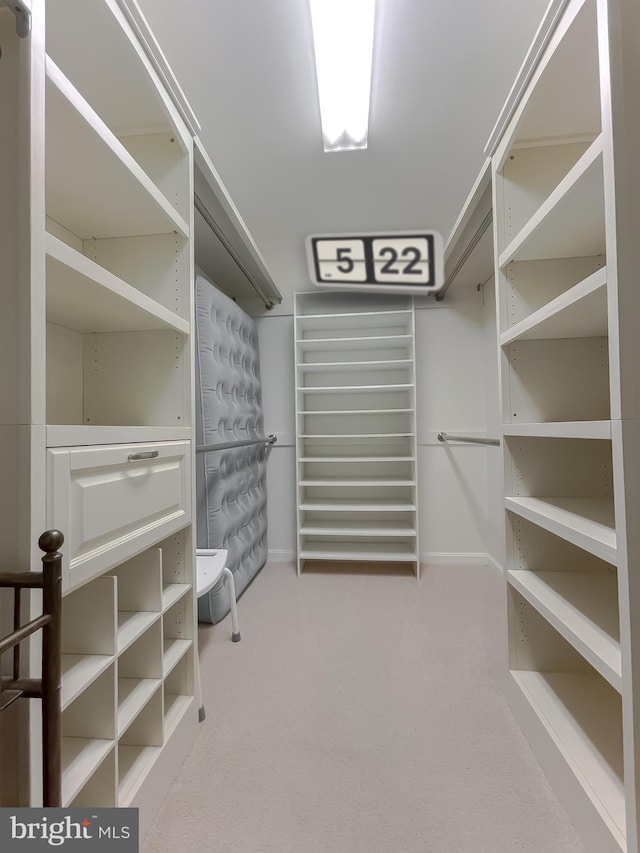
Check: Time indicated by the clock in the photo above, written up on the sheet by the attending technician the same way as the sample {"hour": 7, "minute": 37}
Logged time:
{"hour": 5, "minute": 22}
